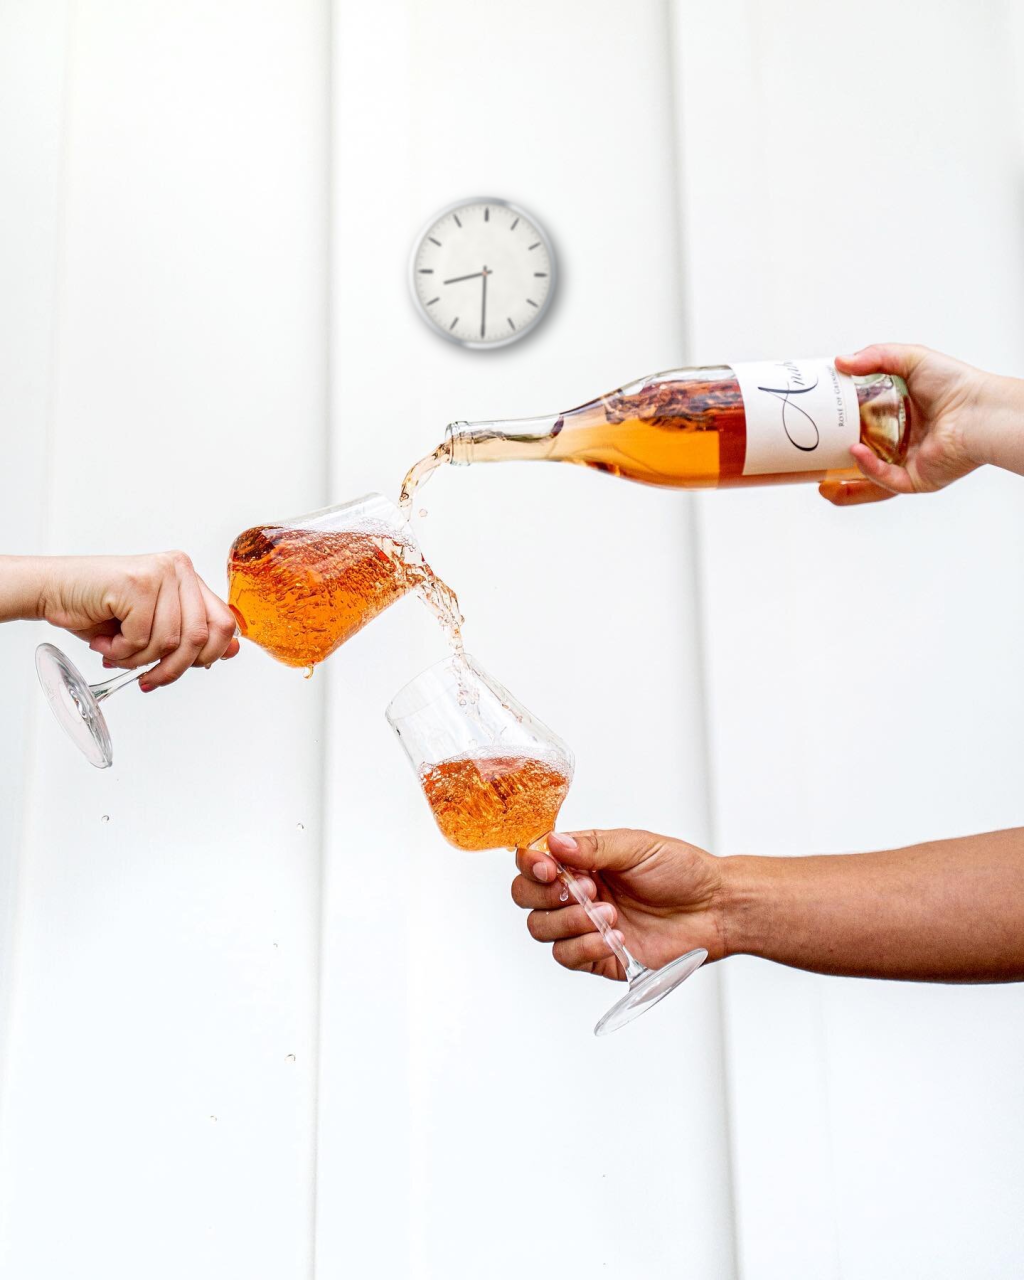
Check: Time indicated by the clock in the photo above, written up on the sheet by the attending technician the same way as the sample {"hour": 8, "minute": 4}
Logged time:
{"hour": 8, "minute": 30}
